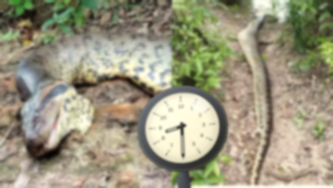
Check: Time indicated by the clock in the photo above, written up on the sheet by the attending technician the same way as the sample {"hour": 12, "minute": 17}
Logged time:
{"hour": 8, "minute": 30}
